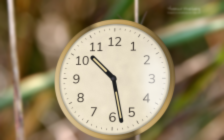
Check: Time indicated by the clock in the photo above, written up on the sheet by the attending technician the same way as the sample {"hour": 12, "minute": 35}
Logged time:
{"hour": 10, "minute": 28}
